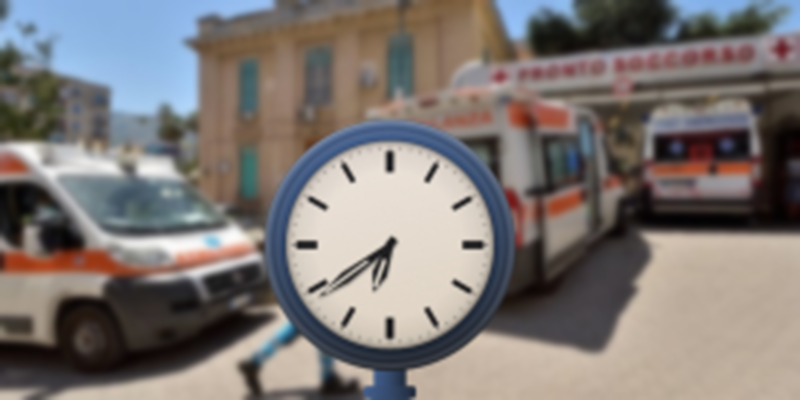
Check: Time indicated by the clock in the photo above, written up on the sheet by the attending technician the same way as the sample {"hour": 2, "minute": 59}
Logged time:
{"hour": 6, "minute": 39}
